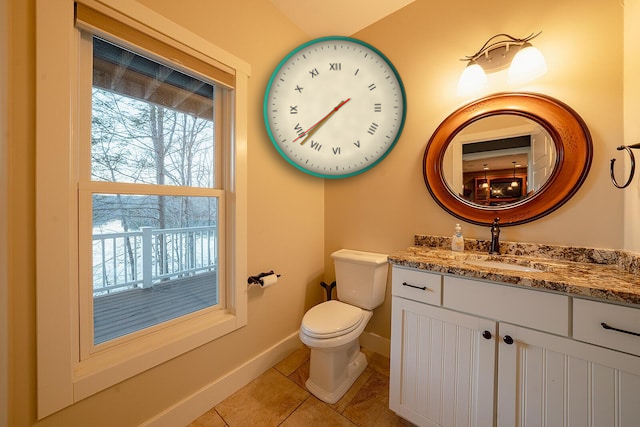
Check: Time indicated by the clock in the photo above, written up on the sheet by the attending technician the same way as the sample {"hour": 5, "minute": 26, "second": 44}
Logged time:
{"hour": 7, "minute": 37, "second": 39}
